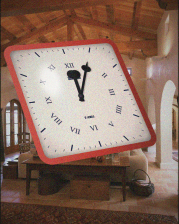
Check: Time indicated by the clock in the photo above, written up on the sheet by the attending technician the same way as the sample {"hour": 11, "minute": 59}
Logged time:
{"hour": 12, "minute": 5}
